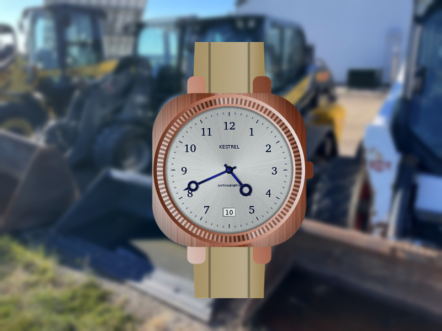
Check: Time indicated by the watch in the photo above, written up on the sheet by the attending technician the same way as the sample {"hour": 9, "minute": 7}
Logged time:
{"hour": 4, "minute": 41}
